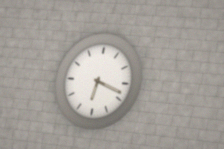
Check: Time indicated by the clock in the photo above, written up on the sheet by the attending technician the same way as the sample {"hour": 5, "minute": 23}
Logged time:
{"hour": 6, "minute": 18}
